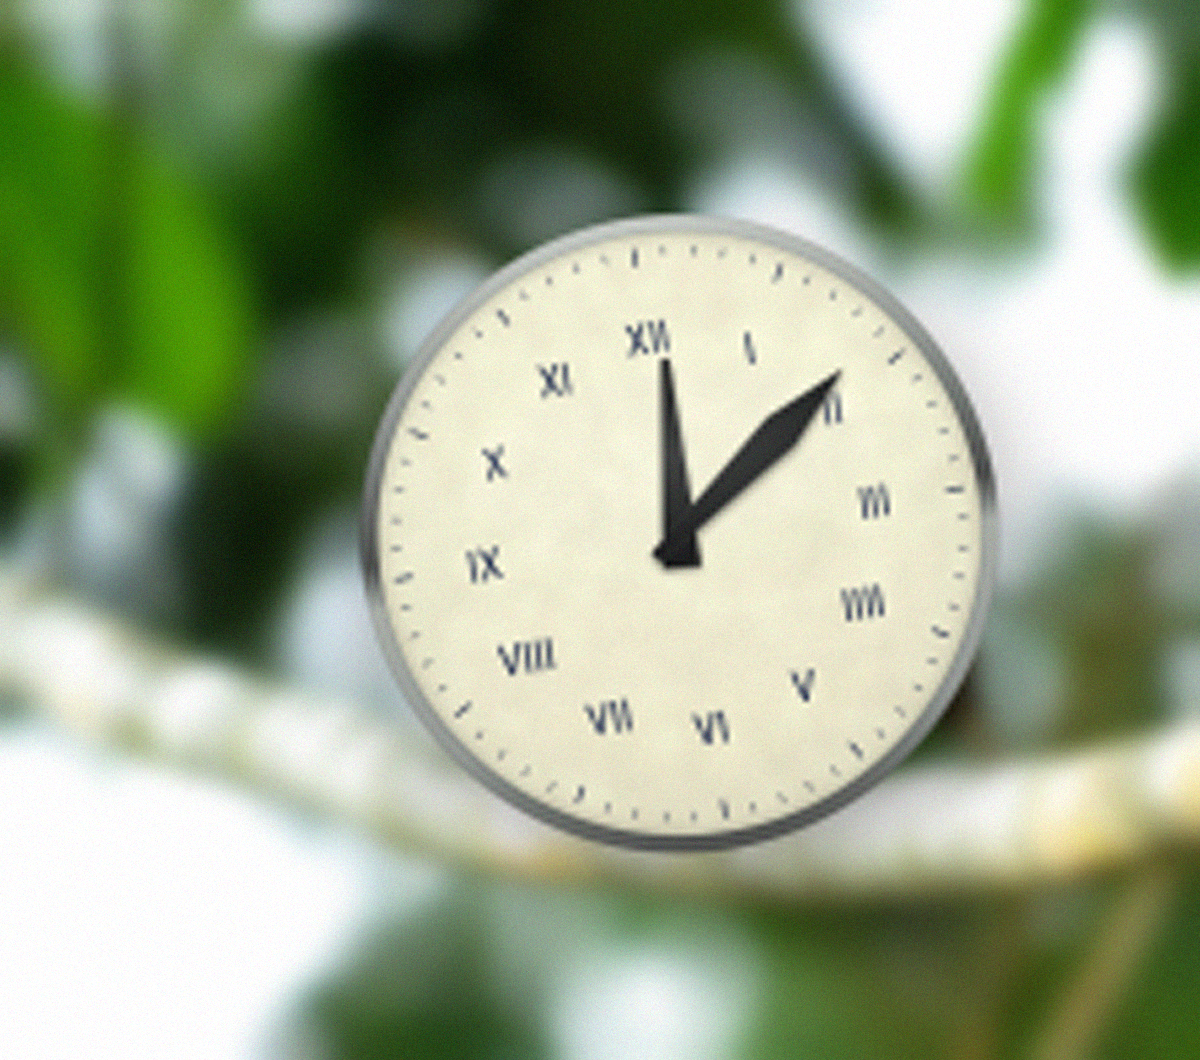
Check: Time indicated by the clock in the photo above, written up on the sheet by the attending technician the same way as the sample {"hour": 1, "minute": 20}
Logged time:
{"hour": 12, "minute": 9}
